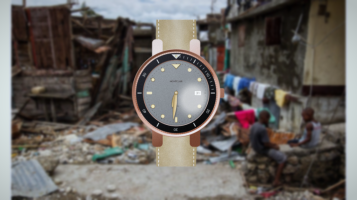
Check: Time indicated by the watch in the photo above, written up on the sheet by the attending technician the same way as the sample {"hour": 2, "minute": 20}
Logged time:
{"hour": 6, "minute": 31}
